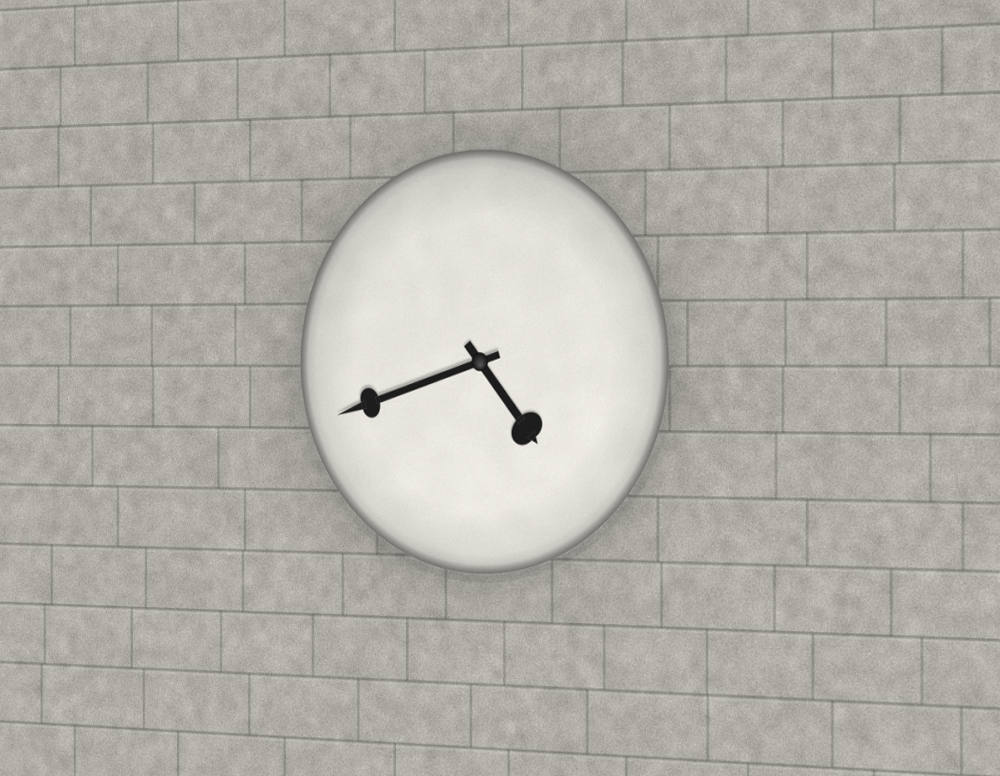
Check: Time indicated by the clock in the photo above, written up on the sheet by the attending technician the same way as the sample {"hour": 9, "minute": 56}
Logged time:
{"hour": 4, "minute": 42}
